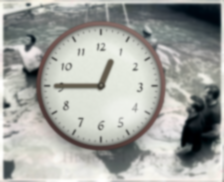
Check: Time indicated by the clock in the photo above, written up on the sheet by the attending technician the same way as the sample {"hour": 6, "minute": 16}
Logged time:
{"hour": 12, "minute": 45}
